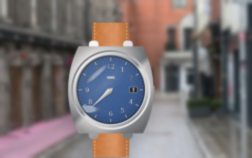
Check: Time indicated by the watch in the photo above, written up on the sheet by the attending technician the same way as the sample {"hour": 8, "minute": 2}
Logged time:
{"hour": 7, "minute": 38}
